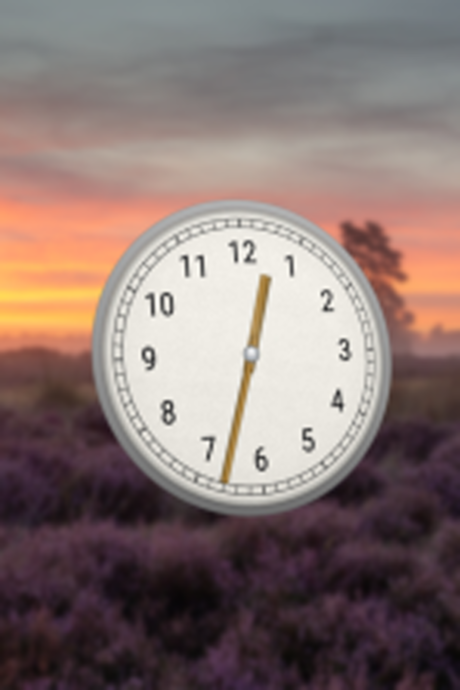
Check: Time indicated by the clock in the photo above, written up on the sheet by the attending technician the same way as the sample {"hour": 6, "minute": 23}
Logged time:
{"hour": 12, "minute": 33}
